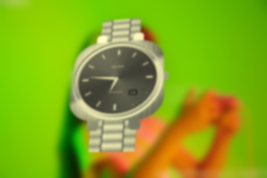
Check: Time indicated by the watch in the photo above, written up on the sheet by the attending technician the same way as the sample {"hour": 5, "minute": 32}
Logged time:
{"hour": 6, "minute": 46}
